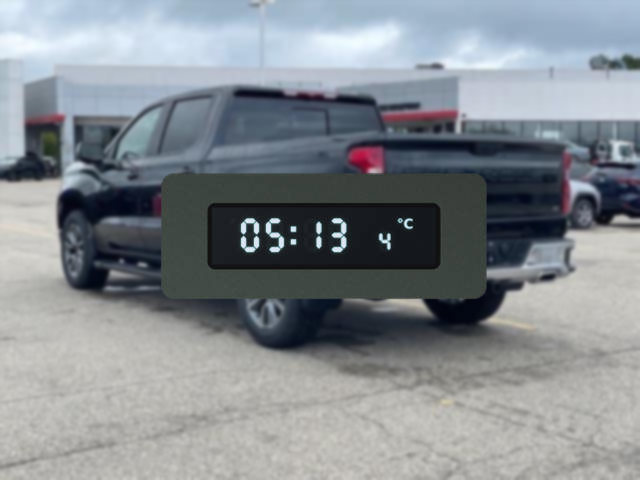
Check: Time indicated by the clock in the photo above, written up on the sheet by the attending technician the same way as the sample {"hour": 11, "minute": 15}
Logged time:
{"hour": 5, "minute": 13}
